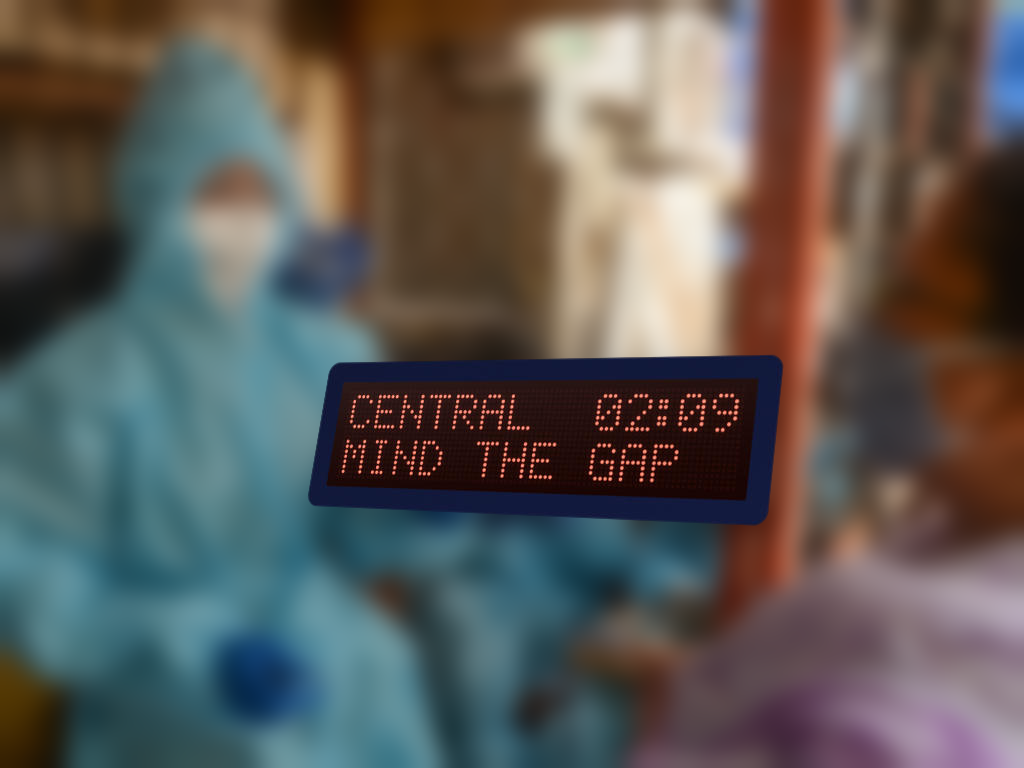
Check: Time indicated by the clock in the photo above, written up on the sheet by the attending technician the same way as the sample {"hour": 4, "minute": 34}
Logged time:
{"hour": 2, "minute": 9}
